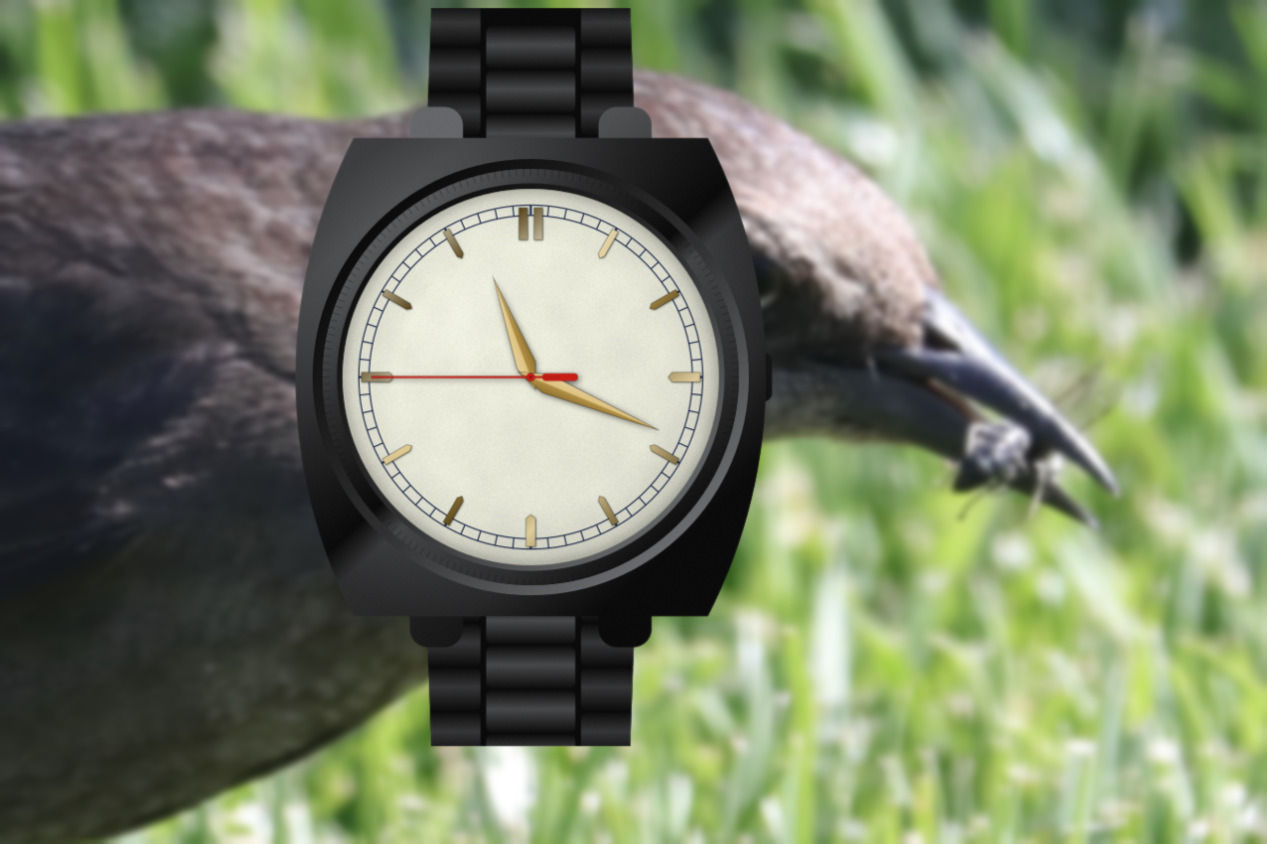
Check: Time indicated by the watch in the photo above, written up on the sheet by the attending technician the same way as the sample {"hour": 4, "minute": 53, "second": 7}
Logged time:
{"hour": 11, "minute": 18, "second": 45}
